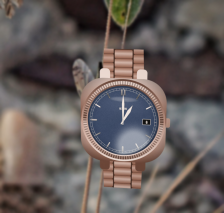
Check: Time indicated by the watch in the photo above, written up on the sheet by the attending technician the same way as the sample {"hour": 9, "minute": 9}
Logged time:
{"hour": 1, "minute": 0}
